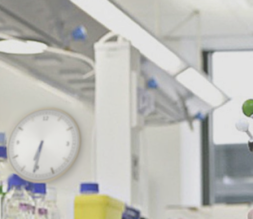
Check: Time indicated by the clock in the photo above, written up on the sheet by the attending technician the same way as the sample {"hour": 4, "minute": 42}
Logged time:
{"hour": 6, "minute": 31}
